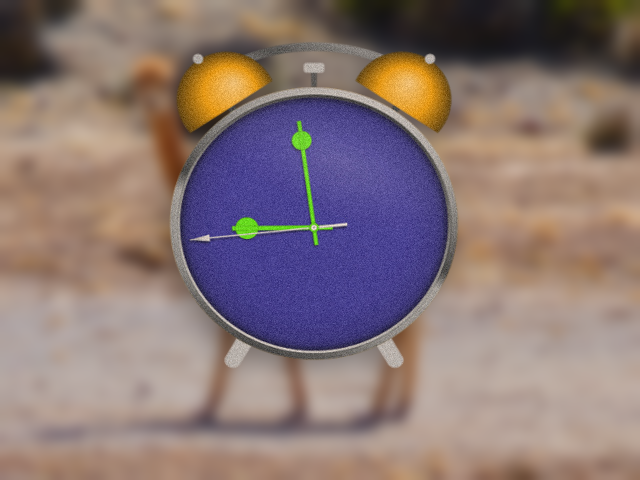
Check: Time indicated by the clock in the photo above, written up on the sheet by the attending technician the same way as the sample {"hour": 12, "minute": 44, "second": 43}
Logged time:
{"hour": 8, "minute": 58, "second": 44}
